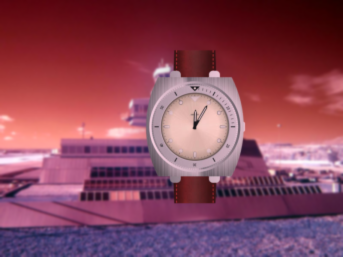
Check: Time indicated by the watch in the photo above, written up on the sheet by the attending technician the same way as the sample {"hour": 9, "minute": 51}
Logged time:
{"hour": 12, "minute": 5}
